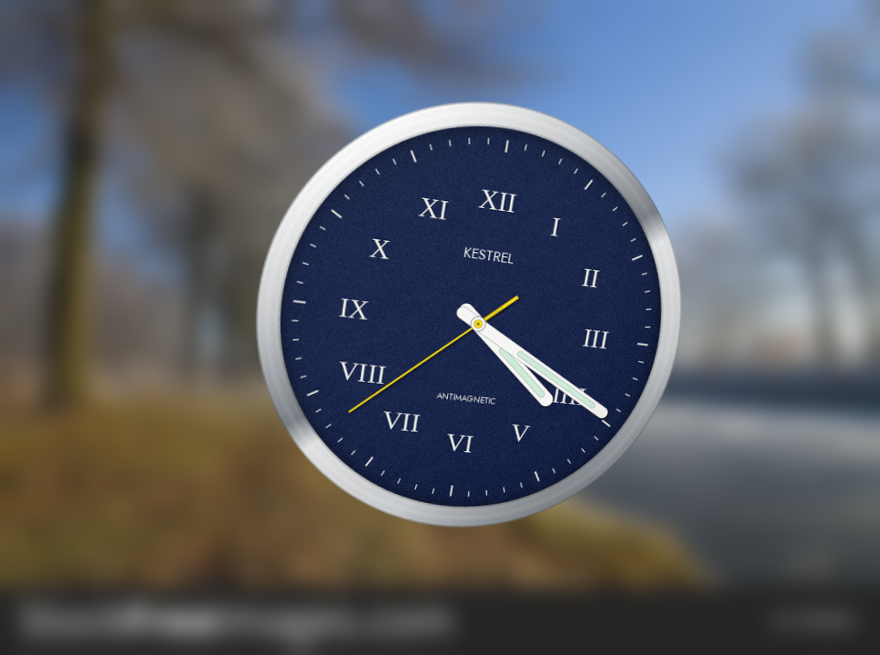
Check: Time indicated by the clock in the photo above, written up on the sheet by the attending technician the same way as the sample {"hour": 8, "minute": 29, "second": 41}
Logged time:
{"hour": 4, "minute": 19, "second": 38}
